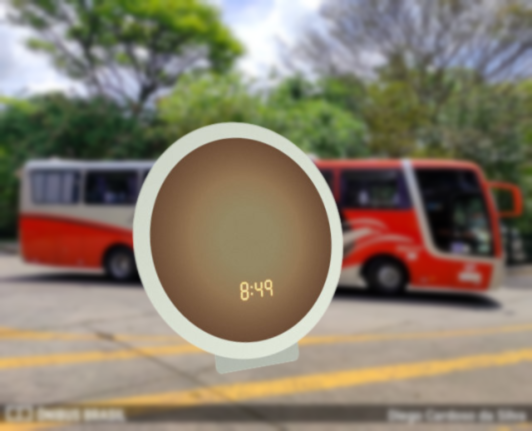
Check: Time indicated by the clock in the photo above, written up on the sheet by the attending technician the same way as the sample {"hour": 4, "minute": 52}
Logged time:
{"hour": 8, "minute": 49}
